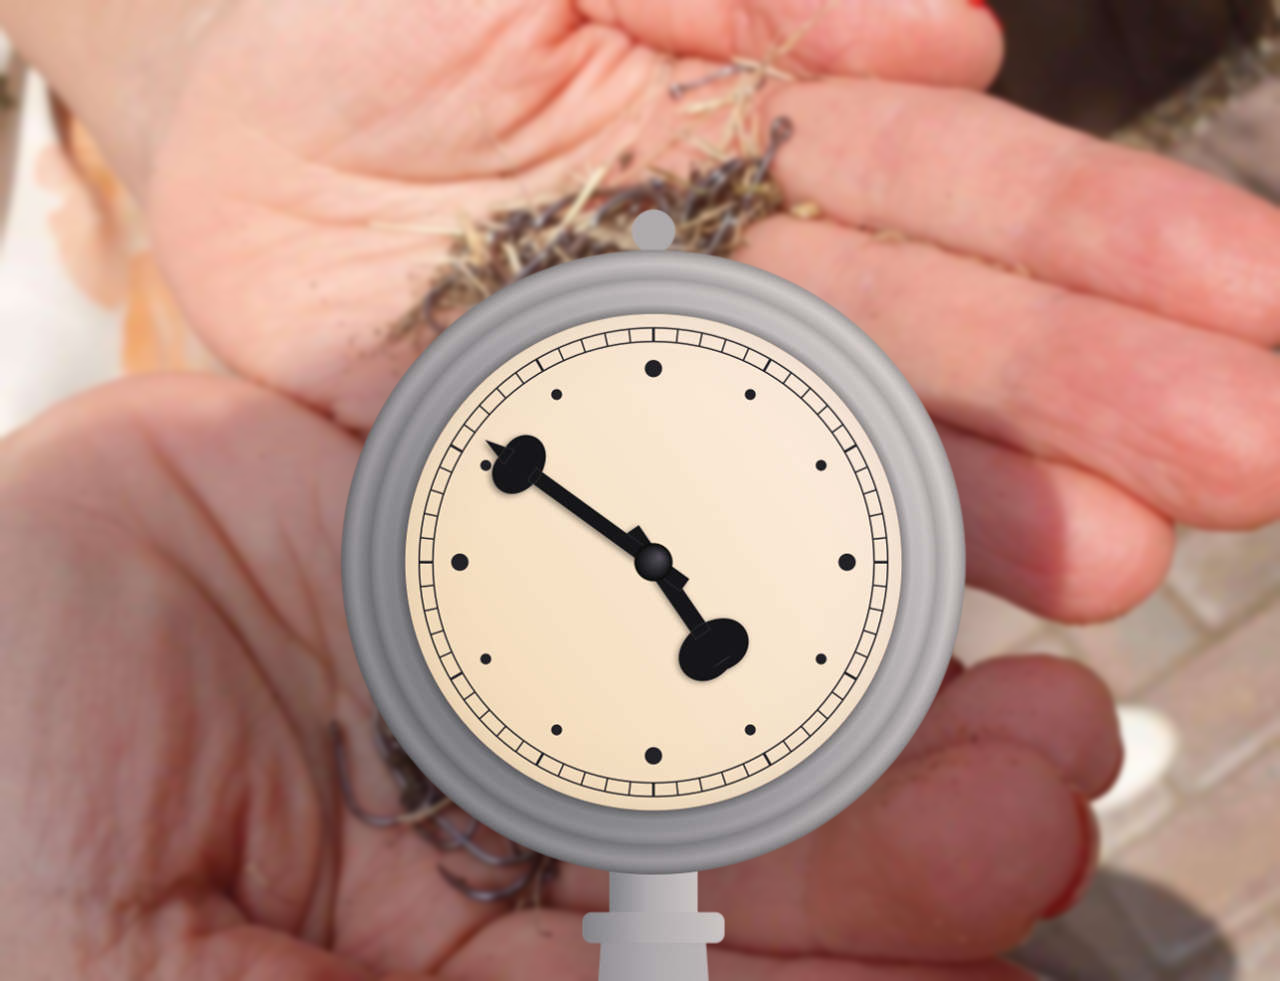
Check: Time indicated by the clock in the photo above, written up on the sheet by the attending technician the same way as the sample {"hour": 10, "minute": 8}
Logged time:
{"hour": 4, "minute": 51}
